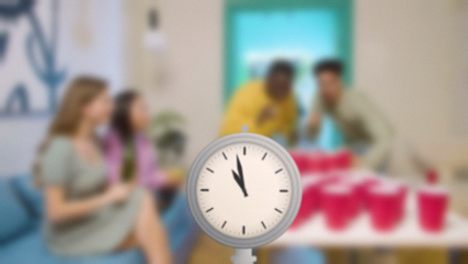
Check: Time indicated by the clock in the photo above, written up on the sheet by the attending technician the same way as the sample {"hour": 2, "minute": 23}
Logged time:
{"hour": 10, "minute": 58}
